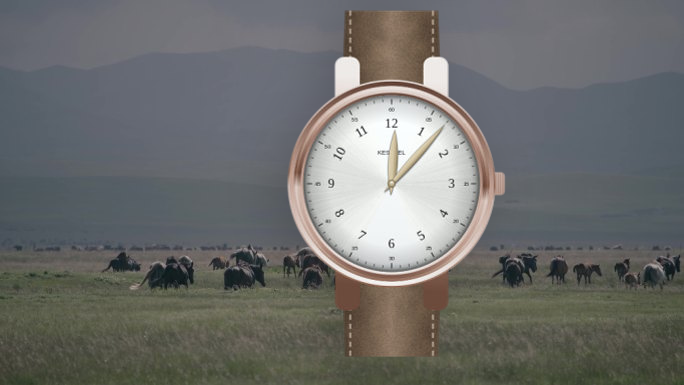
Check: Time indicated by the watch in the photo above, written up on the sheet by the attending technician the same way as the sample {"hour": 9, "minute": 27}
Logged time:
{"hour": 12, "minute": 7}
